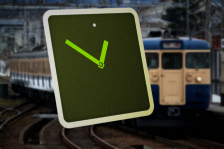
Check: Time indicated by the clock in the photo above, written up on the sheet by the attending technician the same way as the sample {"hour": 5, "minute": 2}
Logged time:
{"hour": 12, "minute": 51}
